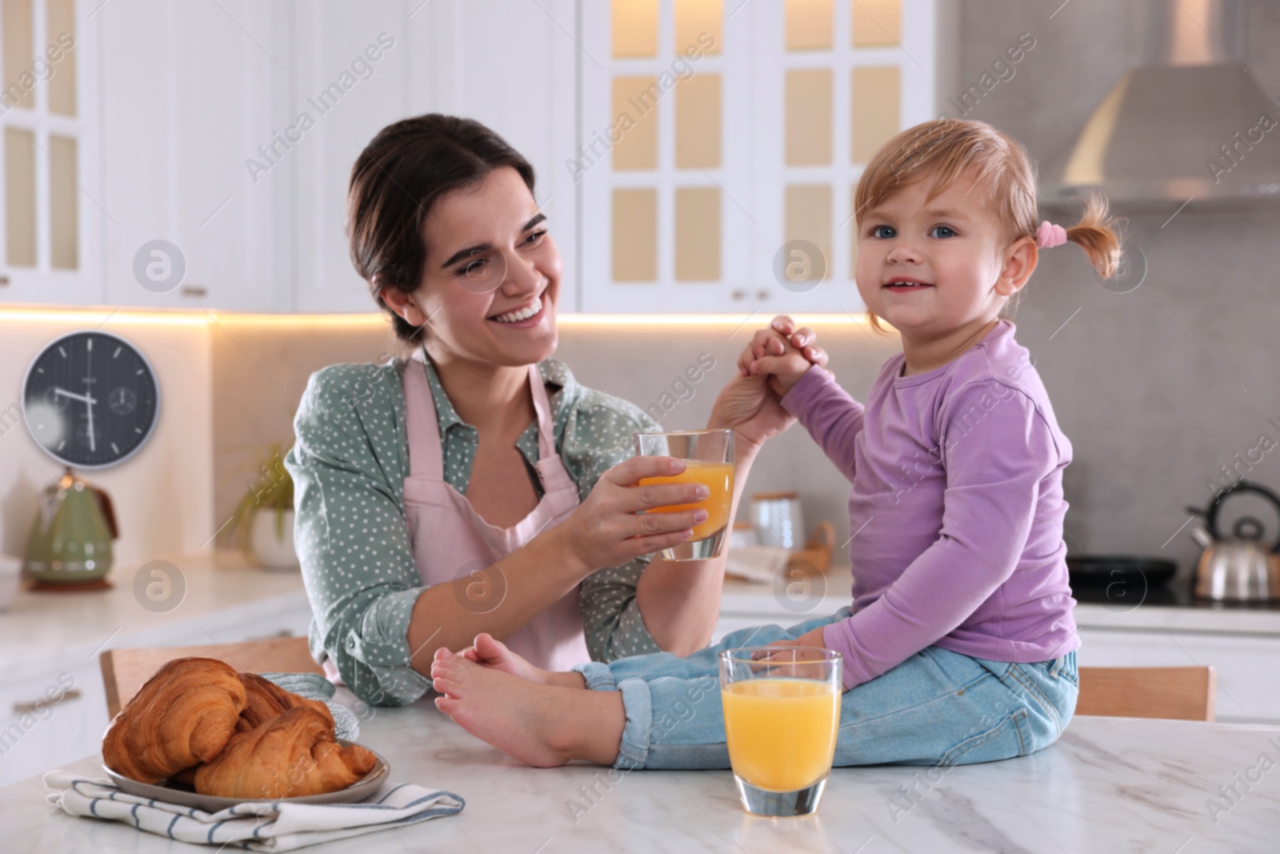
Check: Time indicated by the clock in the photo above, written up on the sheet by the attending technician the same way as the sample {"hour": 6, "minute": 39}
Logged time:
{"hour": 9, "minute": 29}
